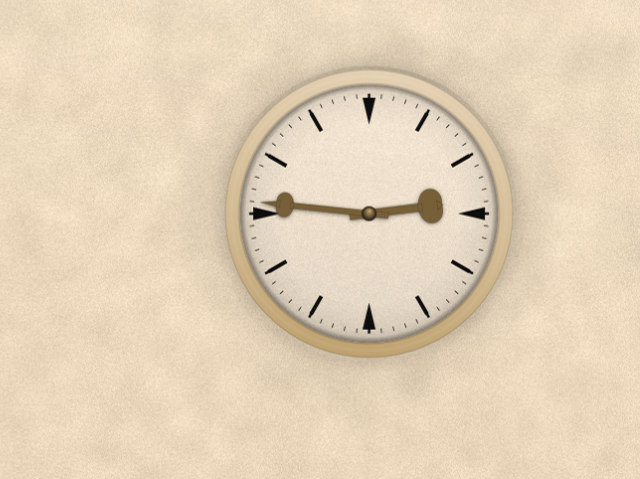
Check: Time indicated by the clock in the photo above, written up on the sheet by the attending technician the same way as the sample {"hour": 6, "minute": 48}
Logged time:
{"hour": 2, "minute": 46}
